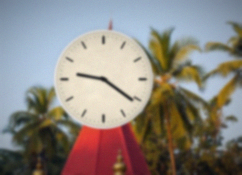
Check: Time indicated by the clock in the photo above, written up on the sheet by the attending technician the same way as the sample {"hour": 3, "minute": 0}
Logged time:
{"hour": 9, "minute": 21}
